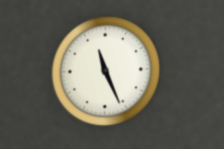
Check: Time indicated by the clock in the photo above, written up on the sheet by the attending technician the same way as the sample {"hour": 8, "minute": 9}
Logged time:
{"hour": 11, "minute": 26}
